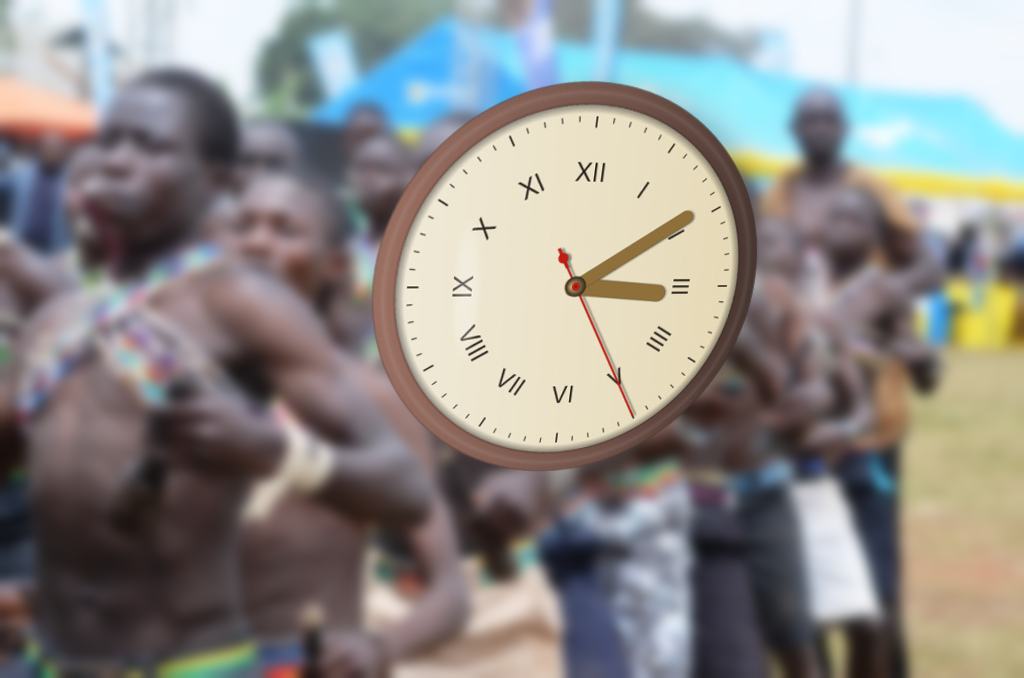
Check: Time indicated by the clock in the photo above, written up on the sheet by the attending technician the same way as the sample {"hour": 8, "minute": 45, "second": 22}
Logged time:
{"hour": 3, "minute": 9, "second": 25}
